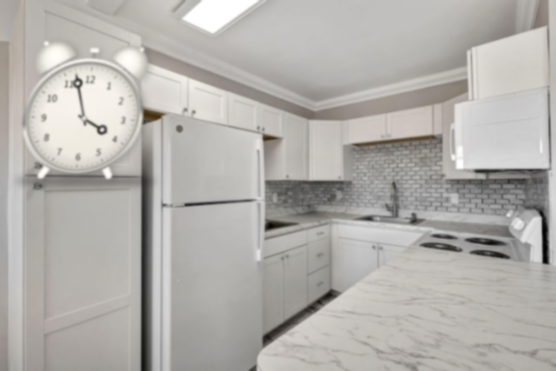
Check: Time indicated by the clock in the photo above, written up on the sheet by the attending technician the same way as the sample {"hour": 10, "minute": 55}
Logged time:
{"hour": 3, "minute": 57}
